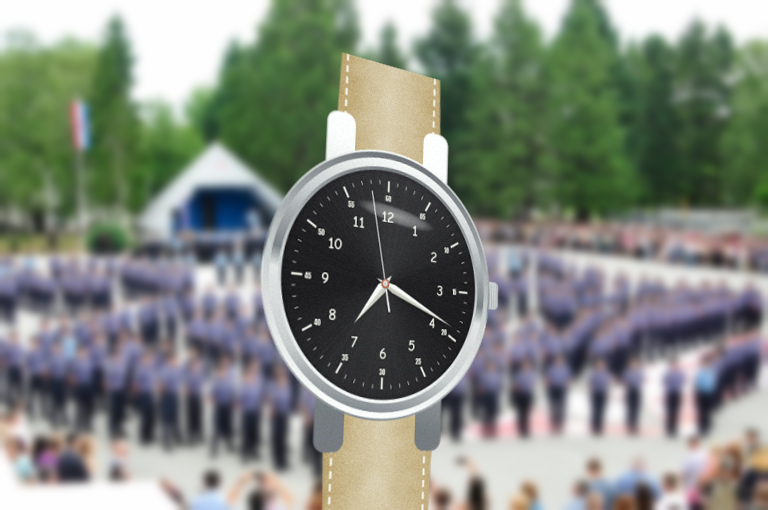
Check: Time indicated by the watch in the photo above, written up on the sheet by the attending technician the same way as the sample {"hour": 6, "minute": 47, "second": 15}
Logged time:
{"hour": 7, "minute": 18, "second": 58}
